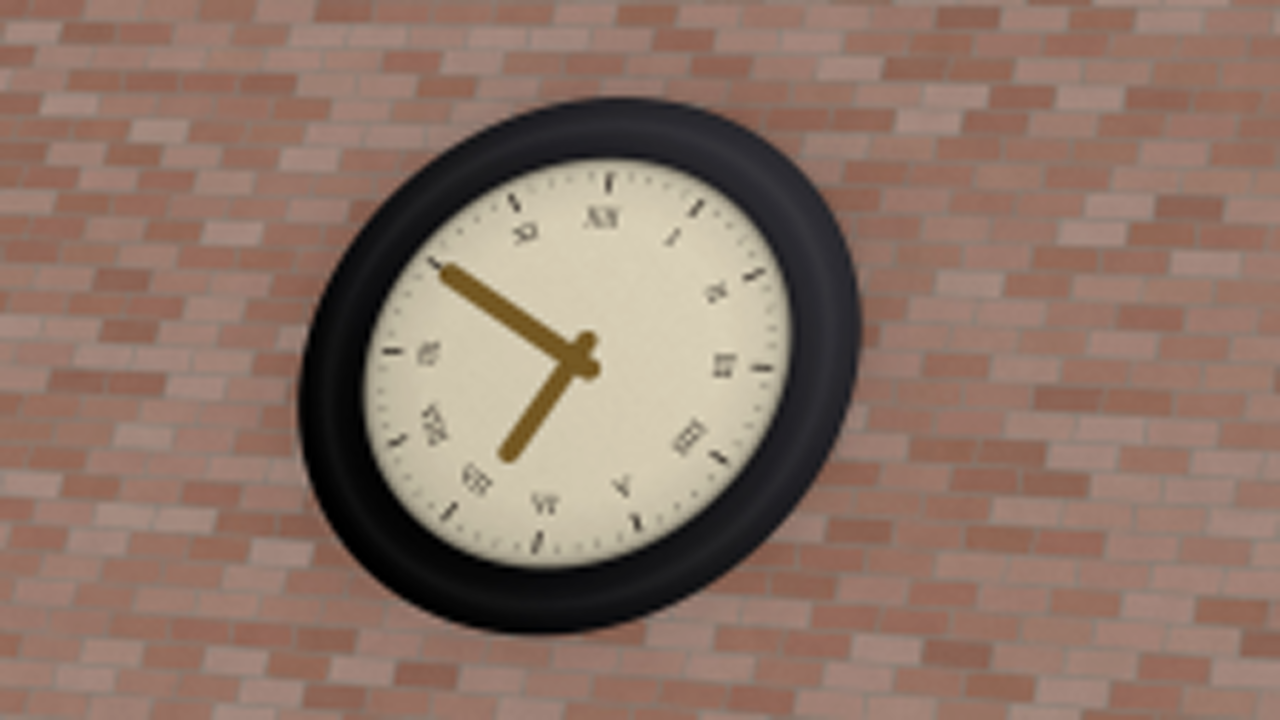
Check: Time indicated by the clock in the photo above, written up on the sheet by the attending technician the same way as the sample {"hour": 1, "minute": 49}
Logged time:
{"hour": 6, "minute": 50}
